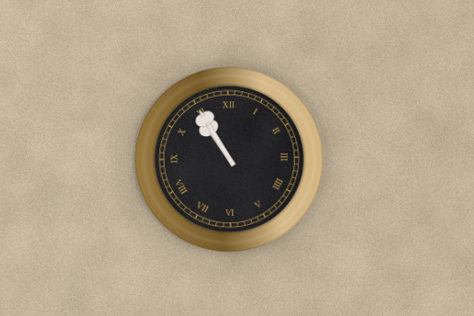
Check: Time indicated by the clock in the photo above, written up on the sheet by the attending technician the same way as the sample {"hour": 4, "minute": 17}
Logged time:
{"hour": 10, "minute": 55}
